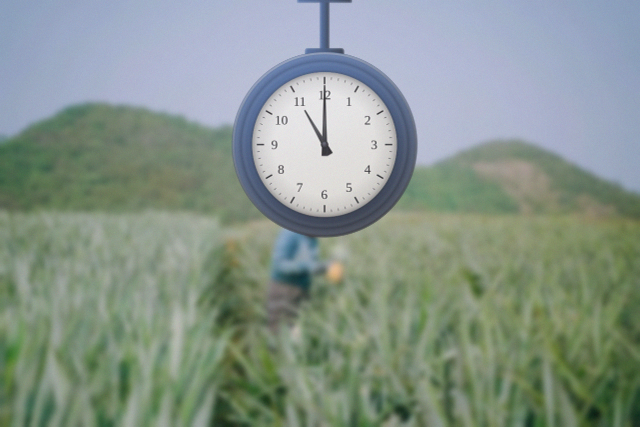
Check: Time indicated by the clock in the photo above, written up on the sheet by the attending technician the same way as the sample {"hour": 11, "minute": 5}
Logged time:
{"hour": 11, "minute": 0}
